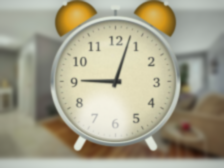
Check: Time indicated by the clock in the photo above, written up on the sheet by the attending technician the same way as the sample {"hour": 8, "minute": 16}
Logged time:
{"hour": 9, "minute": 3}
